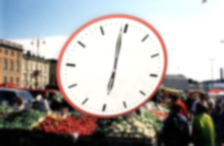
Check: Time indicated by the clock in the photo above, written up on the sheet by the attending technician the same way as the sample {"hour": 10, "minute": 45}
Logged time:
{"hour": 5, "minute": 59}
